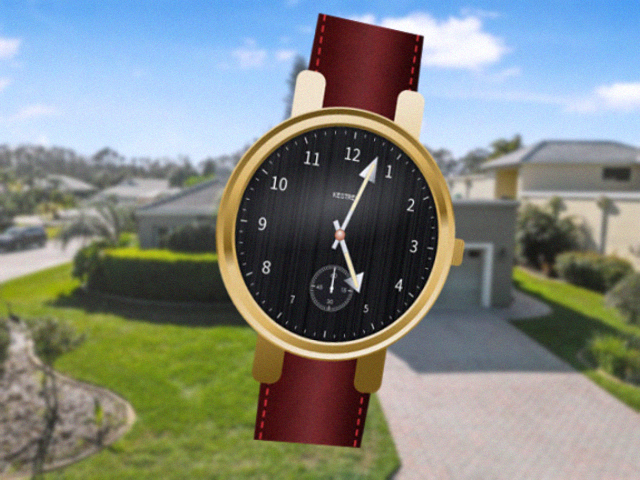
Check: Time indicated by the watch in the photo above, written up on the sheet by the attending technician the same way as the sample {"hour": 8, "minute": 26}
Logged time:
{"hour": 5, "minute": 3}
